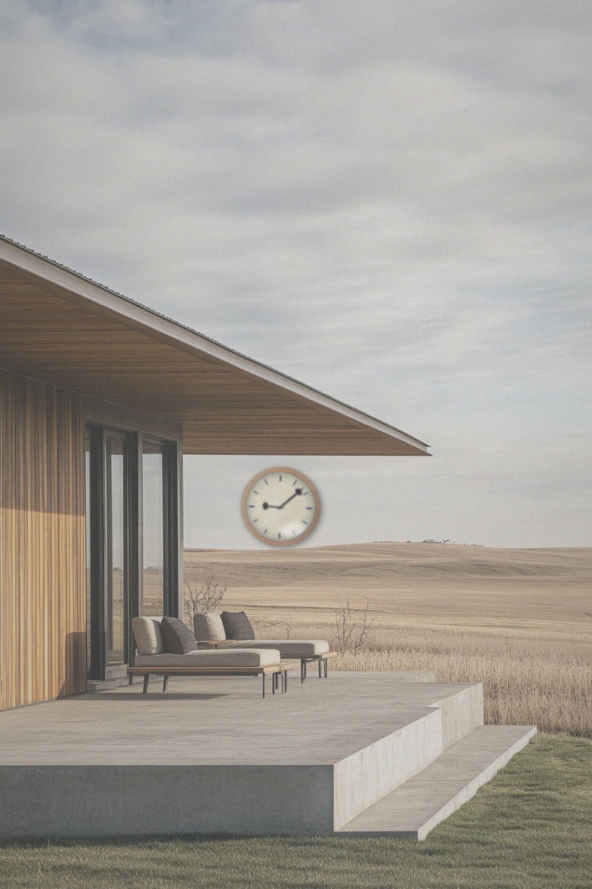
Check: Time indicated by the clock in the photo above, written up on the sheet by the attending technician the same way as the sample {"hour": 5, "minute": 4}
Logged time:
{"hour": 9, "minute": 8}
